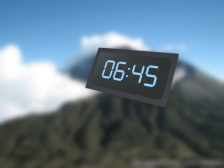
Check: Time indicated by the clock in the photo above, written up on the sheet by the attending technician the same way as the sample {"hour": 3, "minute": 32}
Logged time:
{"hour": 6, "minute": 45}
